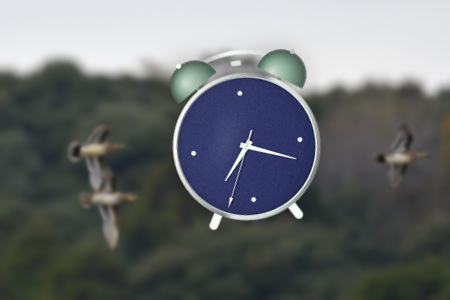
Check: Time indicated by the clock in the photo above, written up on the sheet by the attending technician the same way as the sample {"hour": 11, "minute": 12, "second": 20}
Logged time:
{"hour": 7, "minute": 18, "second": 34}
